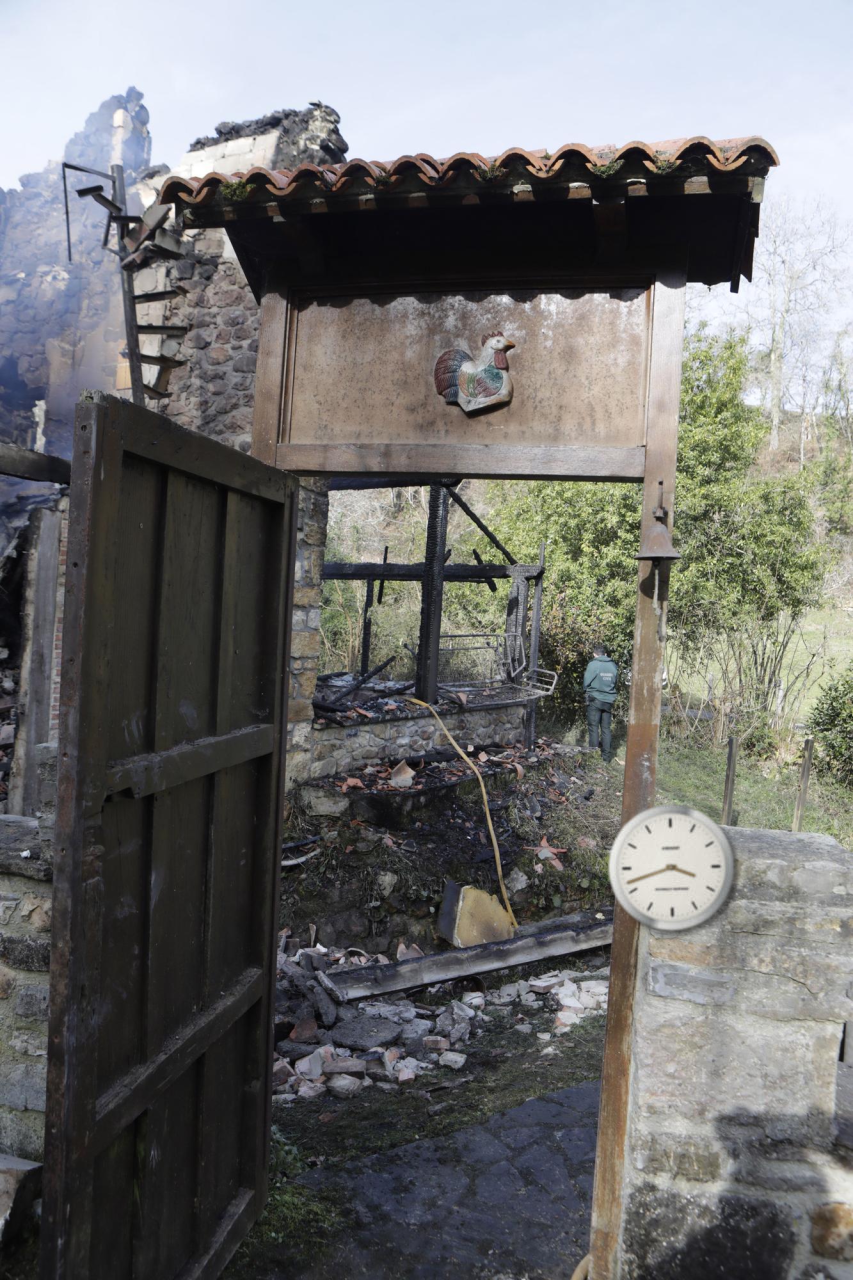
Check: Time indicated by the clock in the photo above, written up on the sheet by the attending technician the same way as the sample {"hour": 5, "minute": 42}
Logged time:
{"hour": 3, "minute": 42}
